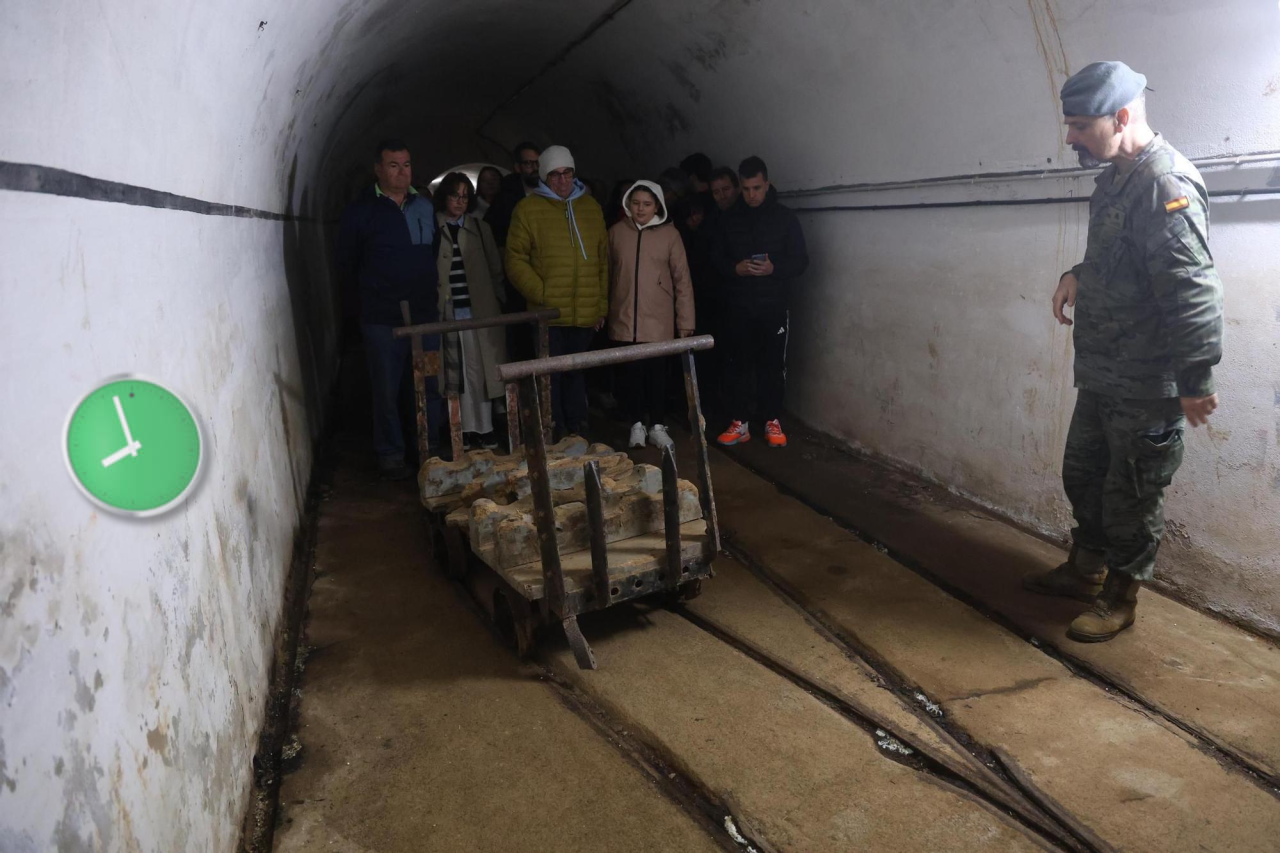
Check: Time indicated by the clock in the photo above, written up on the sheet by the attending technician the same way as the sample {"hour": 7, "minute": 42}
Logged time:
{"hour": 7, "minute": 57}
